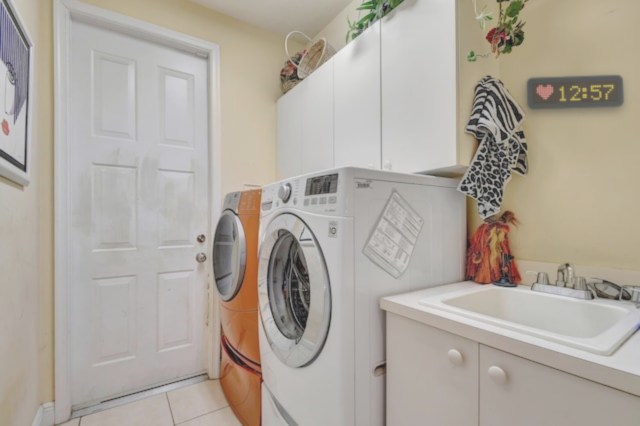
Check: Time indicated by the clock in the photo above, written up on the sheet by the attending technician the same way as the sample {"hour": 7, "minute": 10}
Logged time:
{"hour": 12, "minute": 57}
